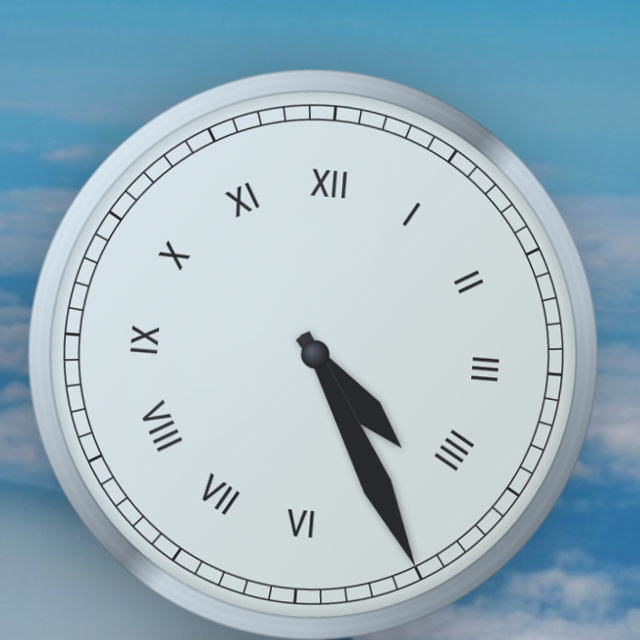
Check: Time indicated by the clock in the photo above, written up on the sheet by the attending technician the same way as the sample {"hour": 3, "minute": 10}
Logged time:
{"hour": 4, "minute": 25}
